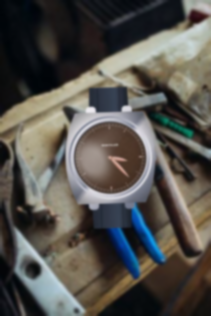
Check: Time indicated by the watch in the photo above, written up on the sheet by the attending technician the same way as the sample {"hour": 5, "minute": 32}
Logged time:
{"hour": 3, "minute": 23}
